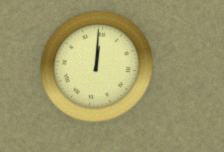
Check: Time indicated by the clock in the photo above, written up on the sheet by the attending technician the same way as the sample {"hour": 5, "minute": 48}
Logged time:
{"hour": 11, "minute": 59}
